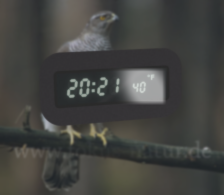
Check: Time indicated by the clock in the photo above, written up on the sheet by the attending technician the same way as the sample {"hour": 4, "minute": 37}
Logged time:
{"hour": 20, "minute": 21}
